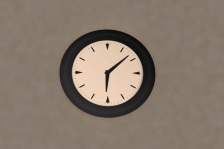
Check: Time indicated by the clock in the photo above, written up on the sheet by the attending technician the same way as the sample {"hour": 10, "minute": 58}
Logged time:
{"hour": 6, "minute": 8}
